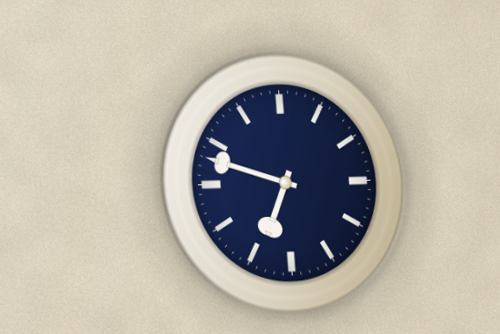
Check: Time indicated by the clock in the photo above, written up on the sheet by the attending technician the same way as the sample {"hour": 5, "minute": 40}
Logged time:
{"hour": 6, "minute": 48}
